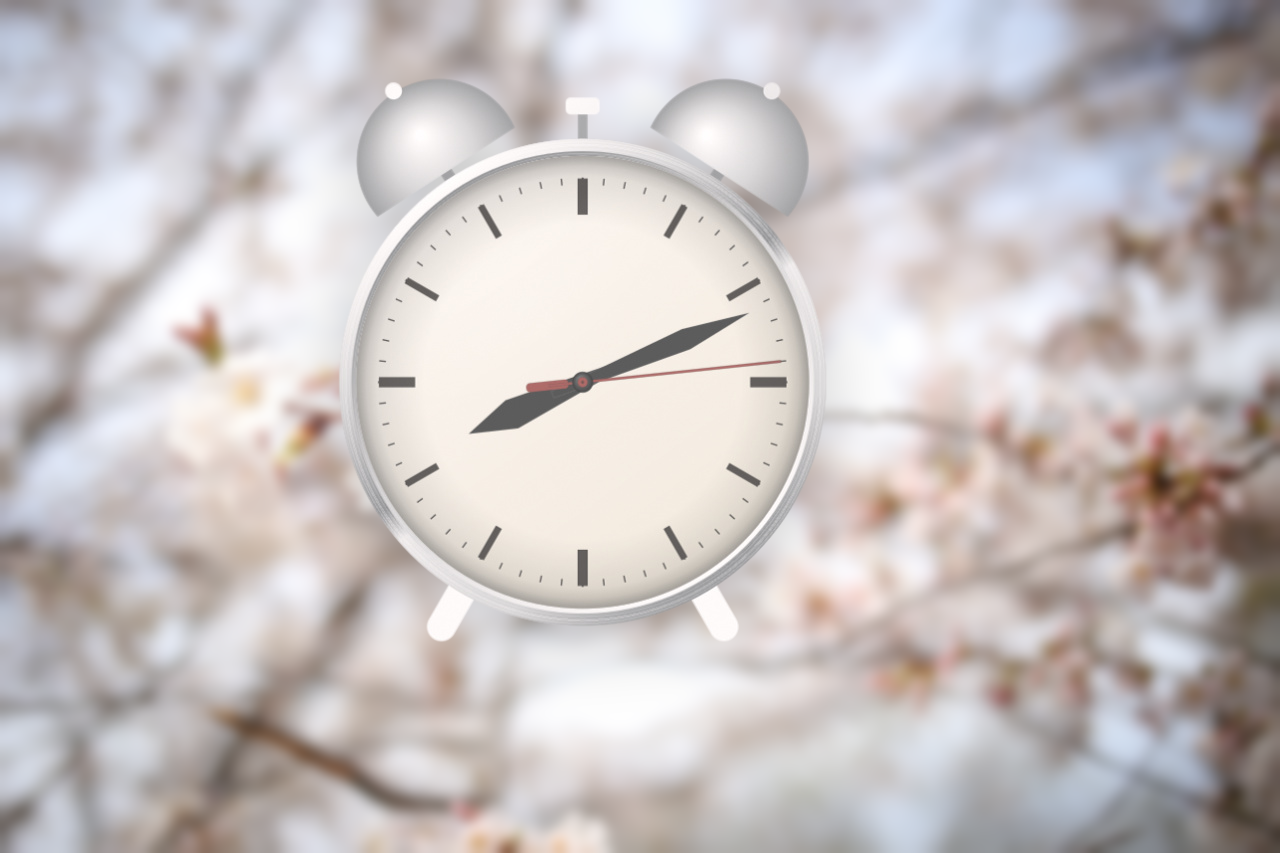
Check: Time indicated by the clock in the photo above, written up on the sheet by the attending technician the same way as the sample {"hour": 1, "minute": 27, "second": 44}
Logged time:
{"hour": 8, "minute": 11, "second": 14}
